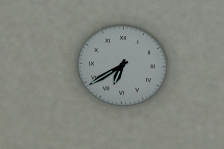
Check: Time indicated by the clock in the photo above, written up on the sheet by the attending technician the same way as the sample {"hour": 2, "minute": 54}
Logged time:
{"hour": 6, "minute": 39}
